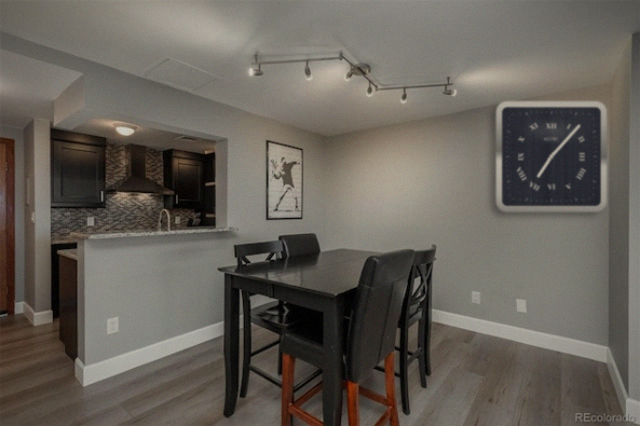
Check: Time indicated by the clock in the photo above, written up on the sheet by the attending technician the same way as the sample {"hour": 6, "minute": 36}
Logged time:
{"hour": 7, "minute": 7}
